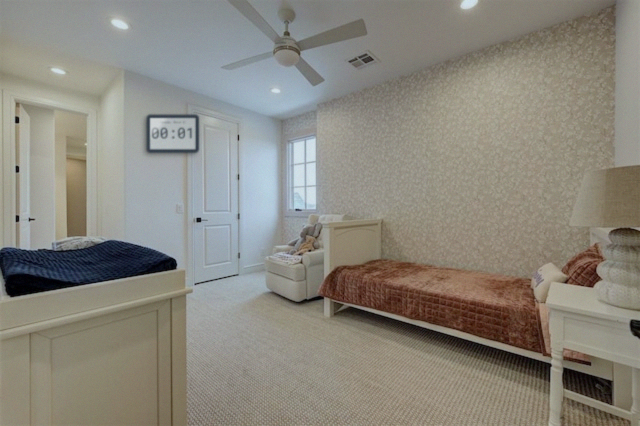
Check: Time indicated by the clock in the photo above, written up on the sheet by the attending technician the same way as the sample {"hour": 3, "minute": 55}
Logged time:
{"hour": 0, "minute": 1}
